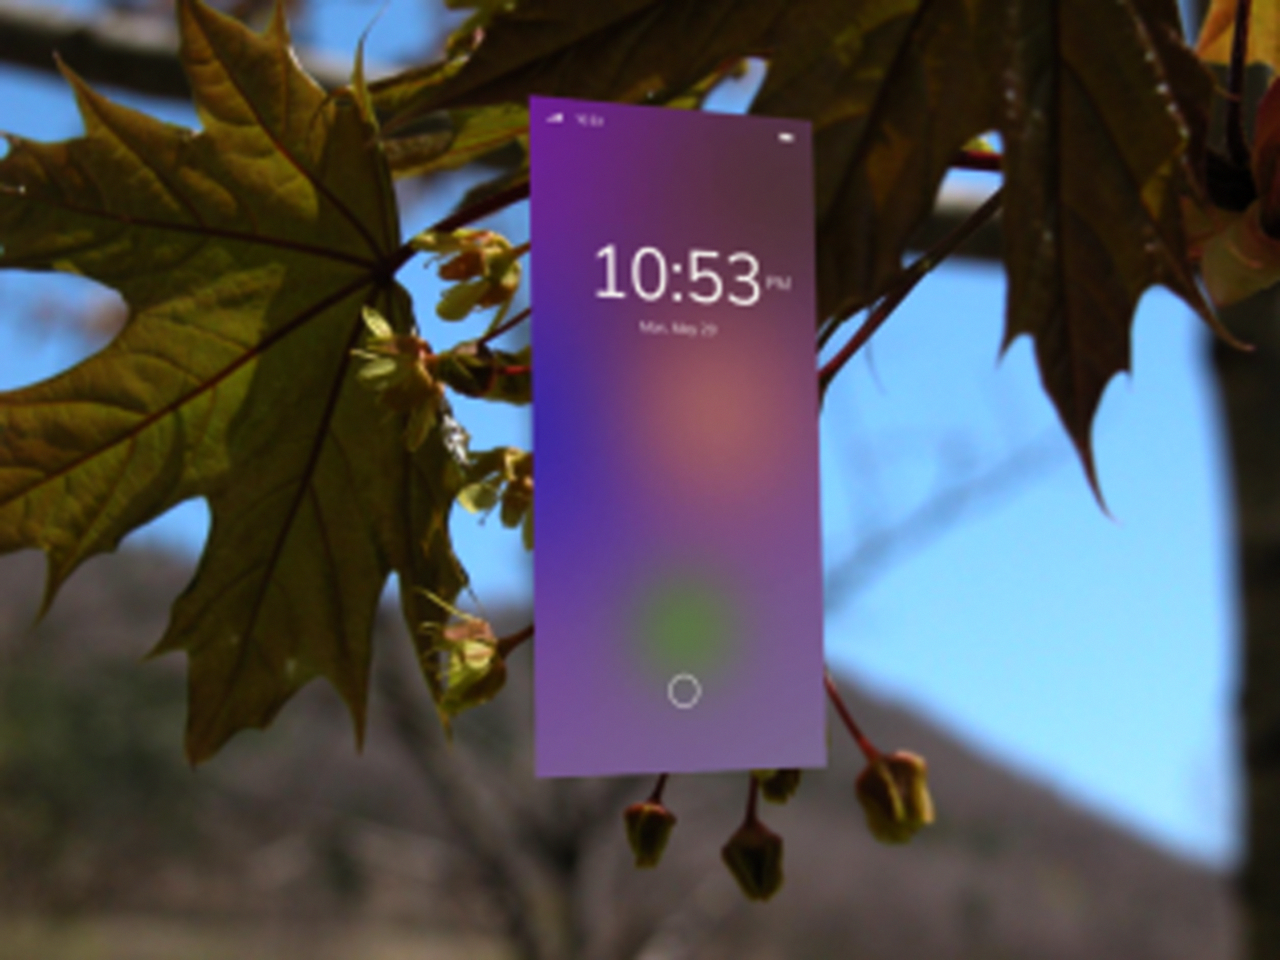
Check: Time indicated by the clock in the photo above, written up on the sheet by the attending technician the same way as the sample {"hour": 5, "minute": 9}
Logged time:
{"hour": 10, "minute": 53}
